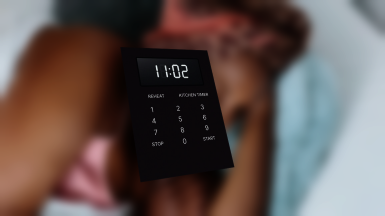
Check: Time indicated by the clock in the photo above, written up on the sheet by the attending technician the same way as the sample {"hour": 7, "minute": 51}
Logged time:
{"hour": 11, "minute": 2}
